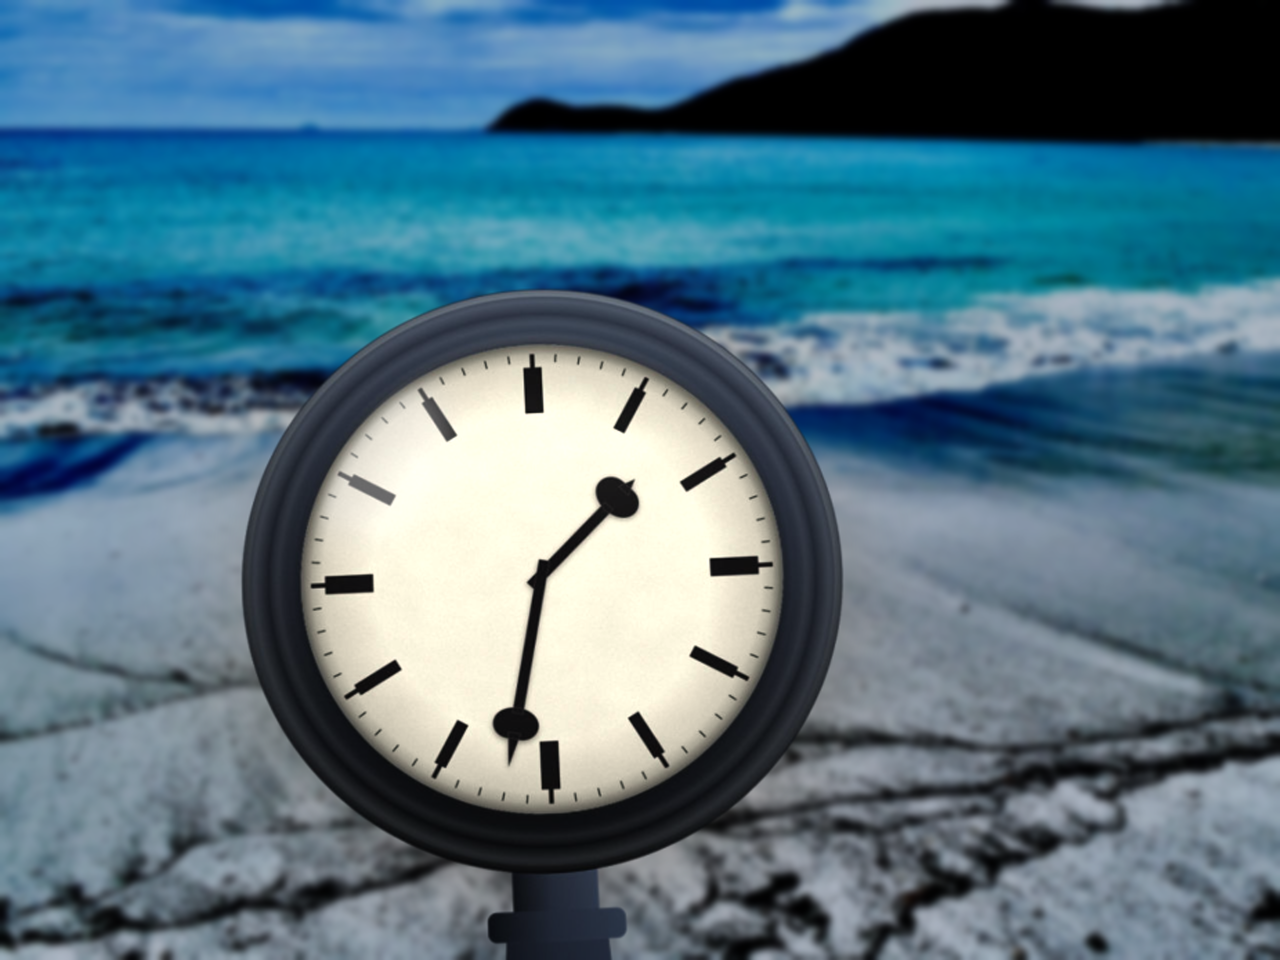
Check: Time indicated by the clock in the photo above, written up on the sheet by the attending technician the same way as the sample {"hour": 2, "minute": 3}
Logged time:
{"hour": 1, "minute": 32}
